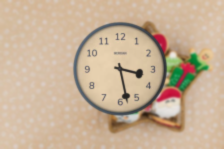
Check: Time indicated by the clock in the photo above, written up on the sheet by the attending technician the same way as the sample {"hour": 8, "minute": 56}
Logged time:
{"hour": 3, "minute": 28}
